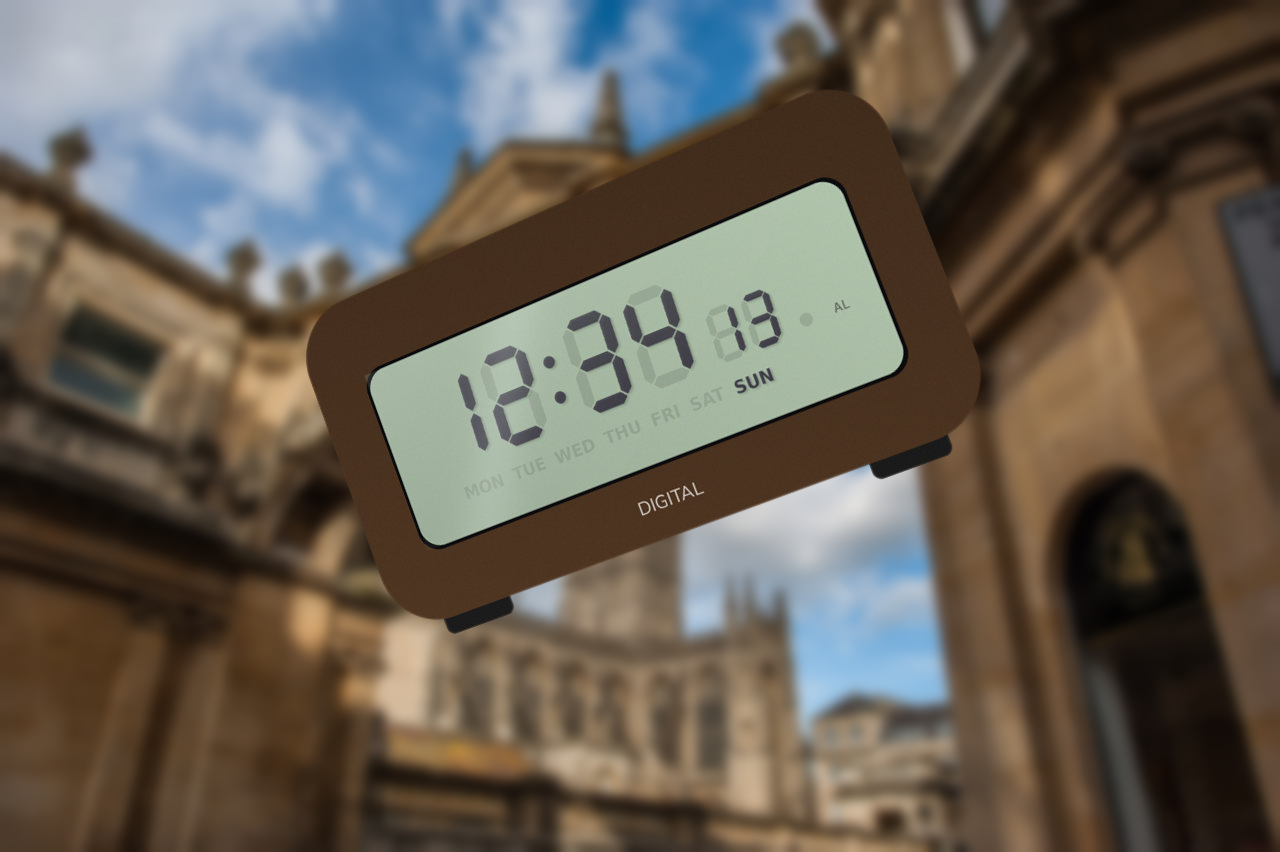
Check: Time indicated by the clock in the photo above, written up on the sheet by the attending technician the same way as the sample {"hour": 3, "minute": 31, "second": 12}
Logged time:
{"hour": 12, "minute": 34, "second": 13}
